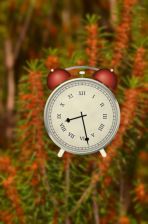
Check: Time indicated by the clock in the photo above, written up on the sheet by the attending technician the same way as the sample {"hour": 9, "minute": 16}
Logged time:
{"hour": 8, "minute": 28}
